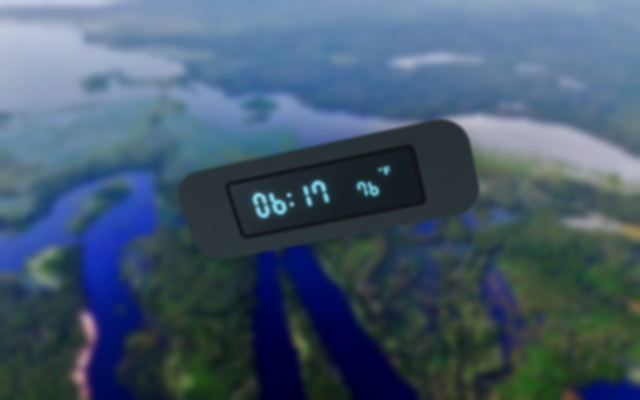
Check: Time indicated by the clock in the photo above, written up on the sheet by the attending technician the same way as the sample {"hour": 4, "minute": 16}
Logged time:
{"hour": 6, "minute": 17}
